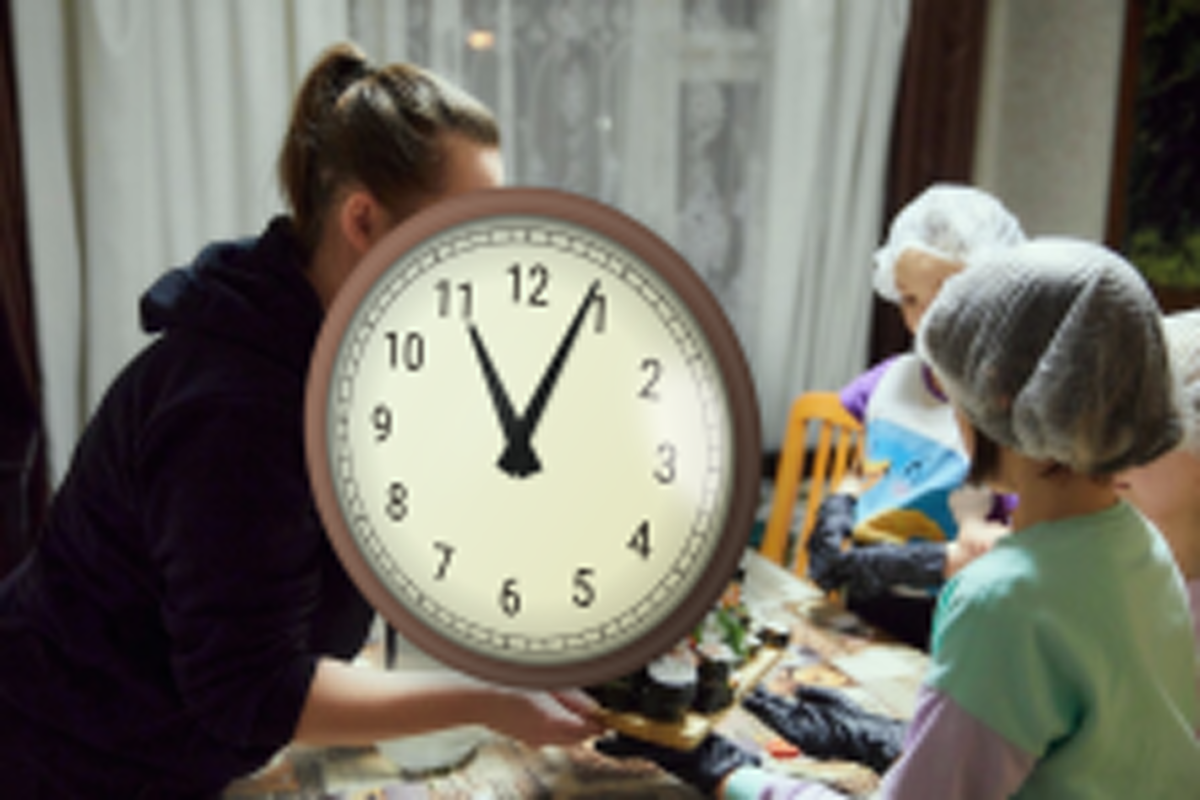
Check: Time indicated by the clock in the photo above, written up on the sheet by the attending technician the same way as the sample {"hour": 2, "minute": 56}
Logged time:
{"hour": 11, "minute": 4}
